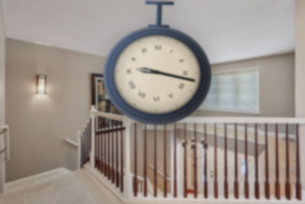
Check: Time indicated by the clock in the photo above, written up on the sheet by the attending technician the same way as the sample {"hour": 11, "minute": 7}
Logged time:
{"hour": 9, "minute": 17}
